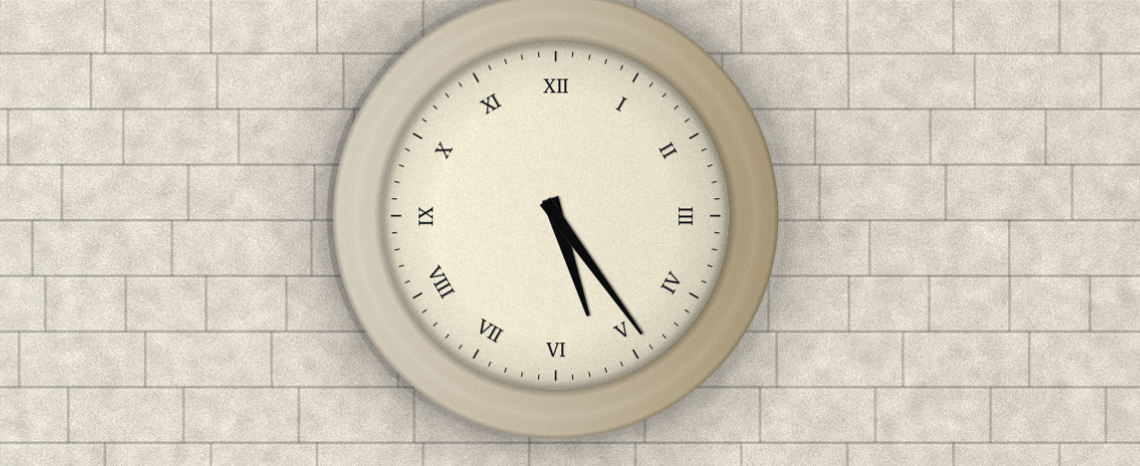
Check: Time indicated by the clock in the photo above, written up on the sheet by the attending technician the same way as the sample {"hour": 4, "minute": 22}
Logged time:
{"hour": 5, "minute": 24}
